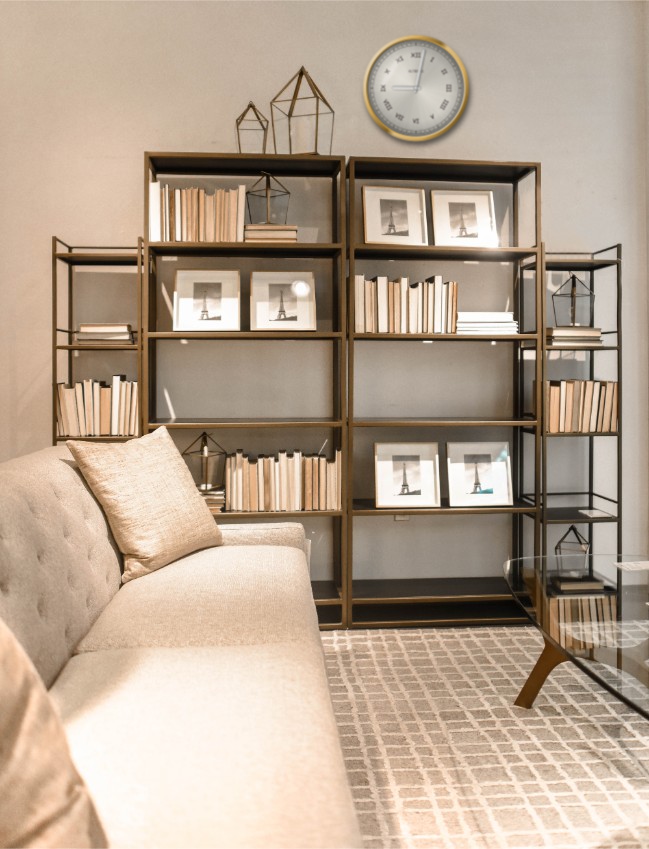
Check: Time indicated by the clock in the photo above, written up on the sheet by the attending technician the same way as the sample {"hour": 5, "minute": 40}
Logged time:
{"hour": 9, "minute": 2}
